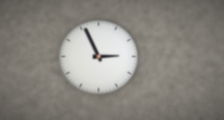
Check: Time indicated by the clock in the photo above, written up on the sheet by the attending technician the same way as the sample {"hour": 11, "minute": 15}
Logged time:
{"hour": 2, "minute": 56}
